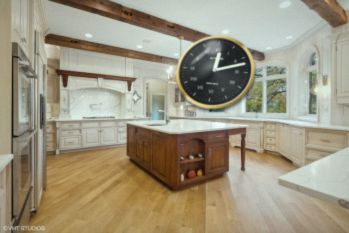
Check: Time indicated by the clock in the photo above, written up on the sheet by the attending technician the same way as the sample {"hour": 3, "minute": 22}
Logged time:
{"hour": 12, "minute": 12}
